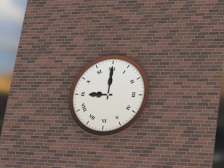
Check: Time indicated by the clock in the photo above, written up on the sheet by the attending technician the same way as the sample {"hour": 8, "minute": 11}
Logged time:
{"hour": 9, "minute": 0}
